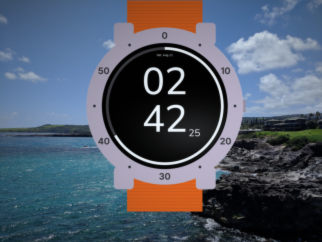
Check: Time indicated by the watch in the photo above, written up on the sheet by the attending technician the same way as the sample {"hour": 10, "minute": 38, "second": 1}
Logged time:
{"hour": 2, "minute": 42, "second": 25}
